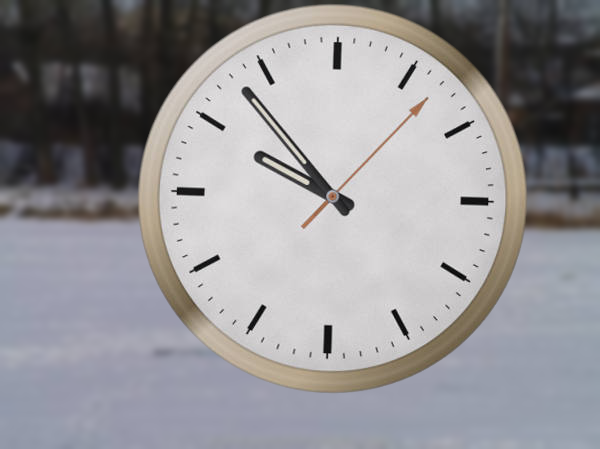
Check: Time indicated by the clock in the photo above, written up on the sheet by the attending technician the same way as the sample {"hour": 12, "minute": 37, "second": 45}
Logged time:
{"hour": 9, "minute": 53, "second": 7}
